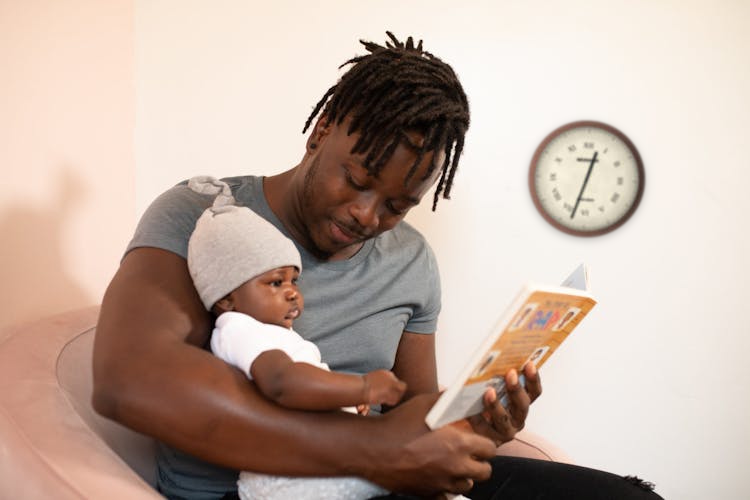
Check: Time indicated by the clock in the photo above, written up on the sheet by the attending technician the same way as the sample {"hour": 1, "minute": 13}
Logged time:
{"hour": 12, "minute": 33}
